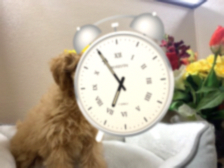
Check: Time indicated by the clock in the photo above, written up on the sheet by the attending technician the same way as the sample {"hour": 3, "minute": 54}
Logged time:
{"hour": 6, "minute": 55}
